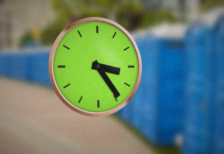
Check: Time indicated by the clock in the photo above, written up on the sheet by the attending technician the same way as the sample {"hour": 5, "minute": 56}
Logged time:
{"hour": 3, "minute": 24}
